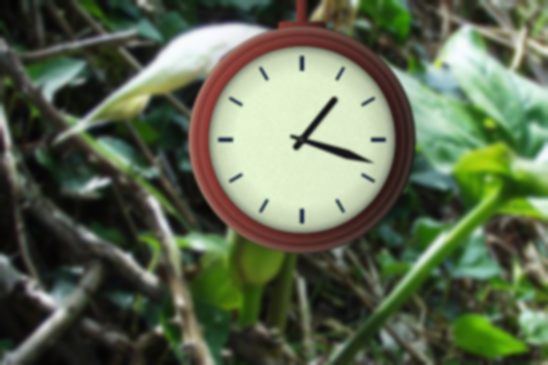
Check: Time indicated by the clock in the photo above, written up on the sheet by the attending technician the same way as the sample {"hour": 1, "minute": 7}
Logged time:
{"hour": 1, "minute": 18}
